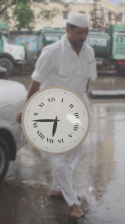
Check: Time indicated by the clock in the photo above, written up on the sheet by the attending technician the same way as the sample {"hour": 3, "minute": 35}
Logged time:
{"hour": 6, "minute": 47}
